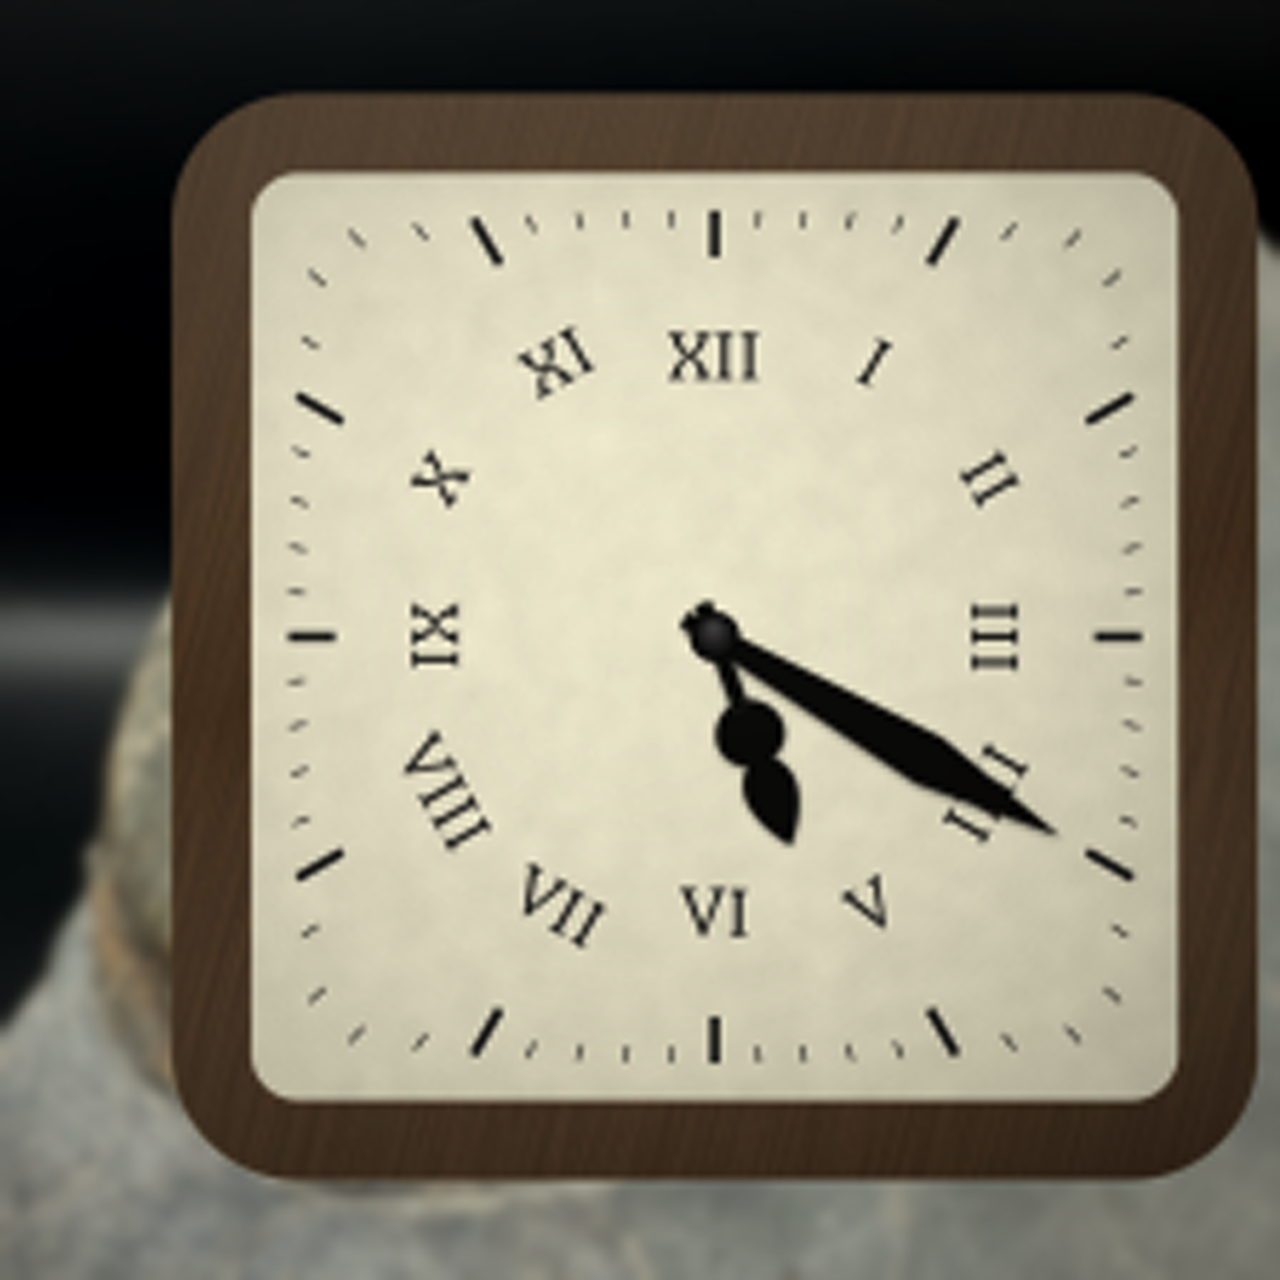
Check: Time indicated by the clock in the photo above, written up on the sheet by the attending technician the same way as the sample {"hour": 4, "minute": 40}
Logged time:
{"hour": 5, "minute": 20}
